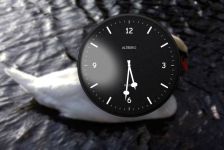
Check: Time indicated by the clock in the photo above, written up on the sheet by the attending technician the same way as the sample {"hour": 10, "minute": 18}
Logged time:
{"hour": 5, "minute": 31}
